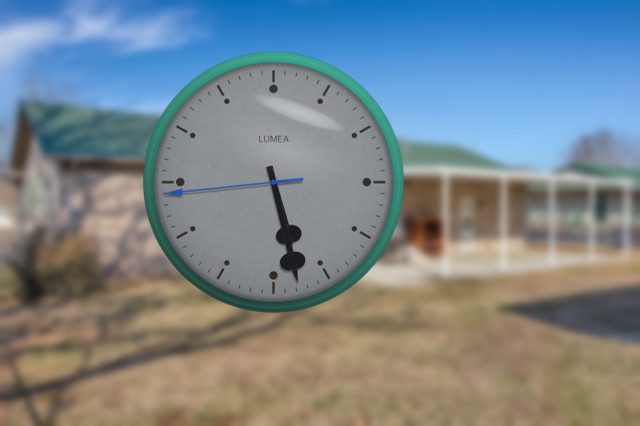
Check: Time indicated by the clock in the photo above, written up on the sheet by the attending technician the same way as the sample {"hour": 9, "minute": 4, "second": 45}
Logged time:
{"hour": 5, "minute": 27, "second": 44}
